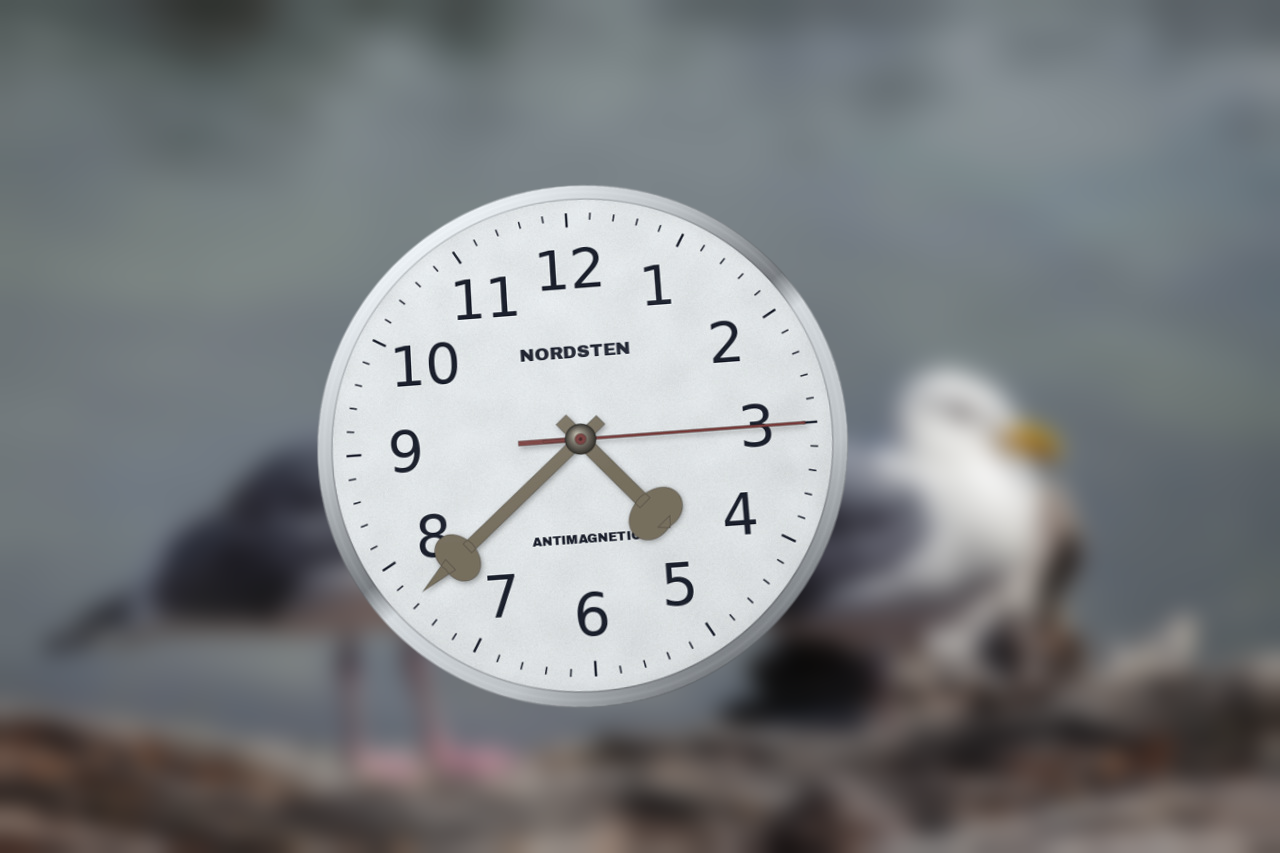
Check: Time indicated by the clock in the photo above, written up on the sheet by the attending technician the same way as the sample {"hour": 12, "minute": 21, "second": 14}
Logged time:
{"hour": 4, "minute": 38, "second": 15}
